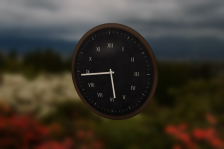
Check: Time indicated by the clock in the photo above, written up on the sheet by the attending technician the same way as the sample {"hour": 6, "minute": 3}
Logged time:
{"hour": 5, "minute": 44}
